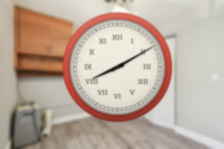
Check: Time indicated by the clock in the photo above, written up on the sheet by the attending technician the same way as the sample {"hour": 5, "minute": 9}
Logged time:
{"hour": 8, "minute": 10}
